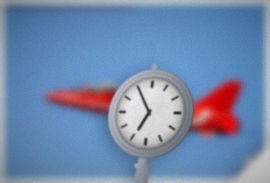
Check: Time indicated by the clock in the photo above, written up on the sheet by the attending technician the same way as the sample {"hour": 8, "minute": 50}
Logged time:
{"hour": 6, "minute": 55}
